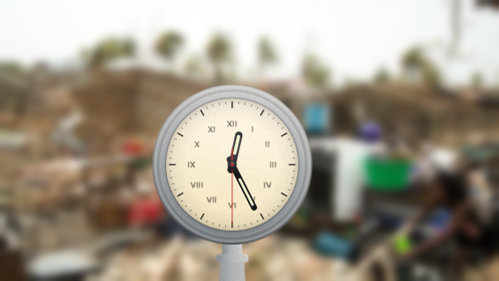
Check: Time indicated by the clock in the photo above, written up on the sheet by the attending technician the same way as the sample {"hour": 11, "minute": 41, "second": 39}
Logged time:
{"hour": 12, "minute": 25, "second": 30}
